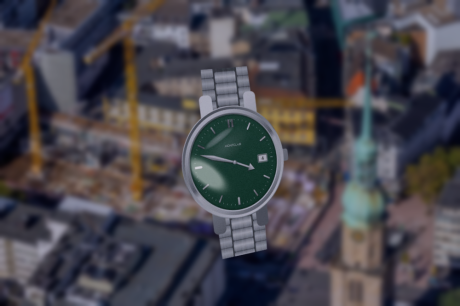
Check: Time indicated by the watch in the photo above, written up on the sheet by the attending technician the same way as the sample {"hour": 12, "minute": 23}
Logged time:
{"hour": 3, "minute": 48}
